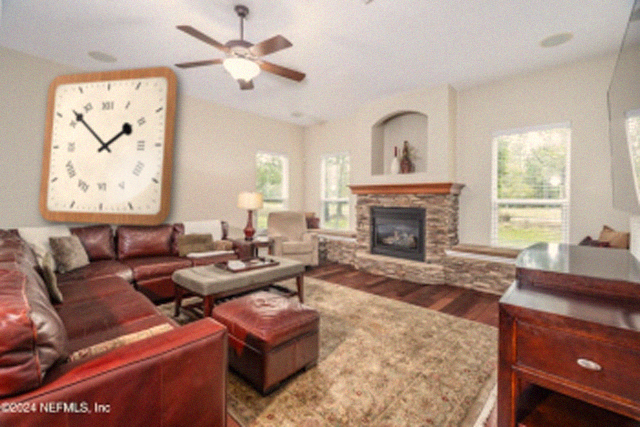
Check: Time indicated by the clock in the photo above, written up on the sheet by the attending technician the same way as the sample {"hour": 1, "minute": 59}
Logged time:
{"hour": 1, "minute": 52}
